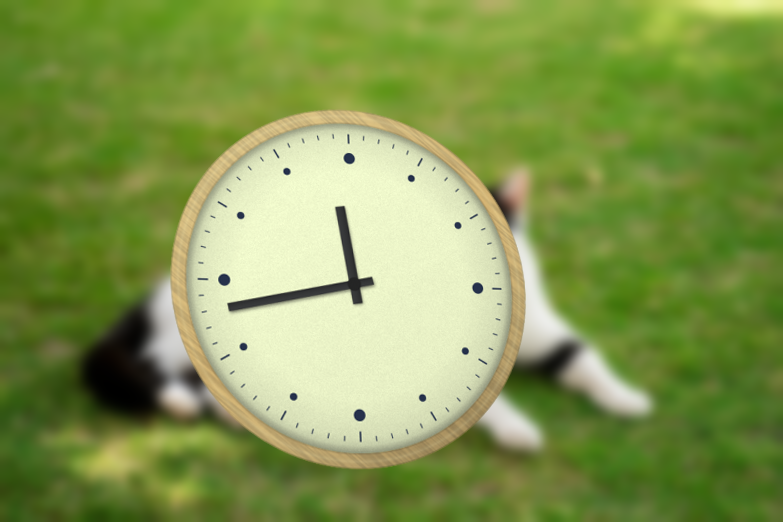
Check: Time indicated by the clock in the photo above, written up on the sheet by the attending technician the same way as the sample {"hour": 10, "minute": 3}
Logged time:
{"hour": 11, "minute": 43}
